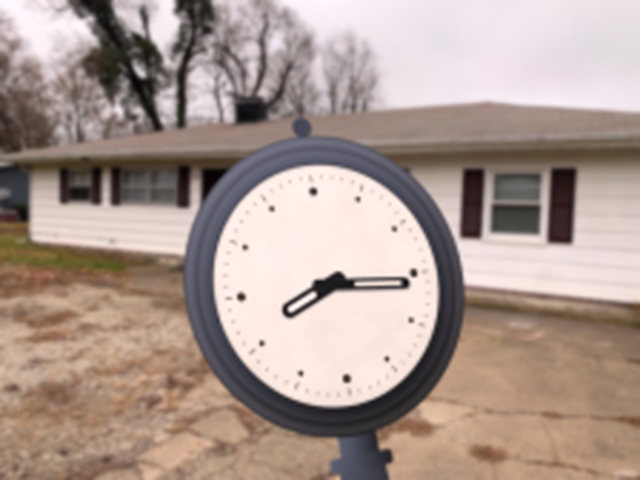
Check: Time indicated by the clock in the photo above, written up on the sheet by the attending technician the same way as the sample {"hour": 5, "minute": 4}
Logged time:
{"hour": 8, "minute": 16}
